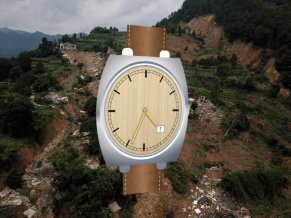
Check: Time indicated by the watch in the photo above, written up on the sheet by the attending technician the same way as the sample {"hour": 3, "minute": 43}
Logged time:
{"hour": 4, "minute": 34}
